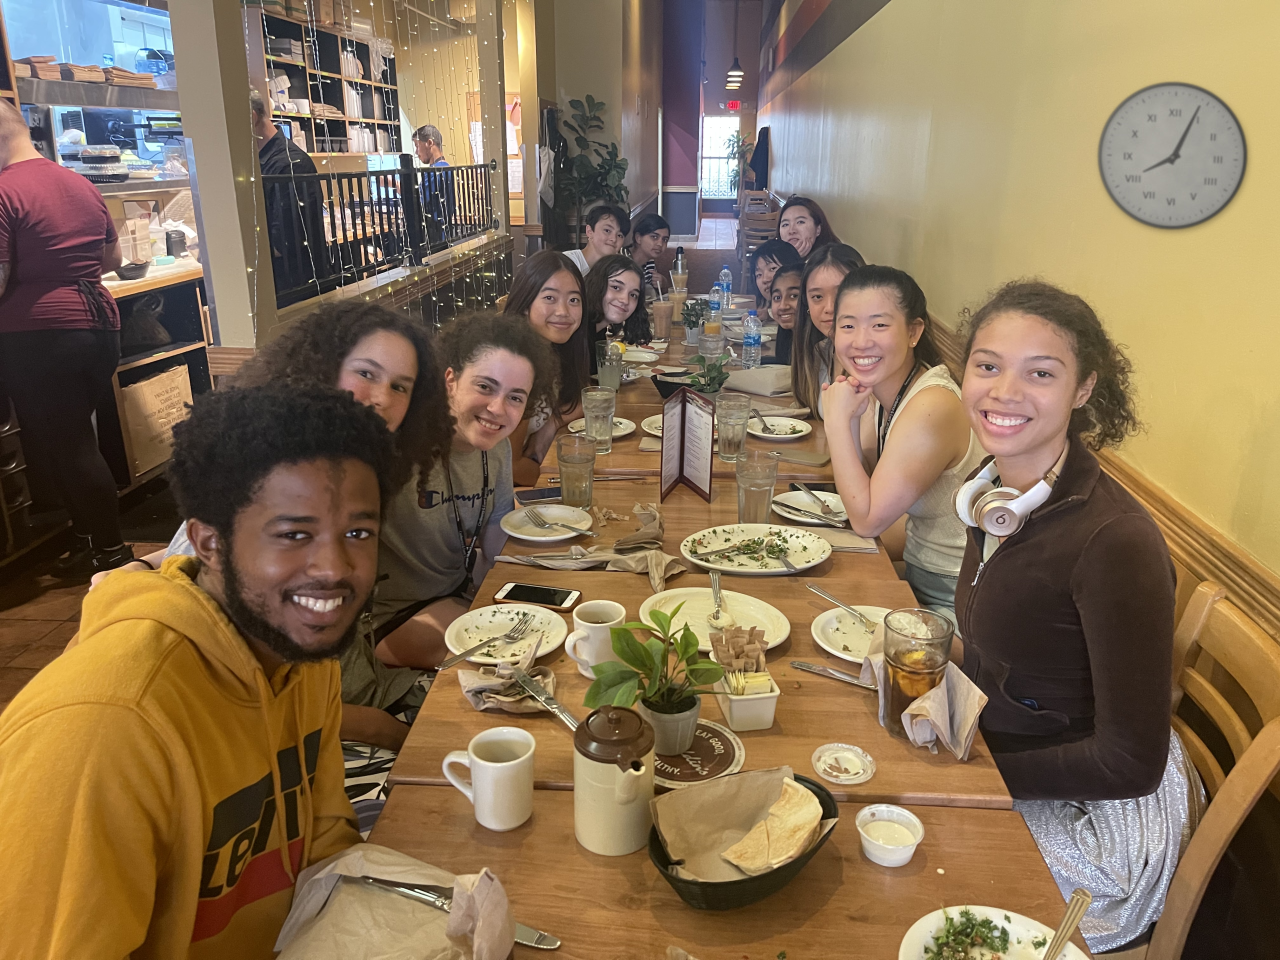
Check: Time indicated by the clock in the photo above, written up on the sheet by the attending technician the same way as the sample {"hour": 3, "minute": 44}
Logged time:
{"hour": 8, "minute": 4}
